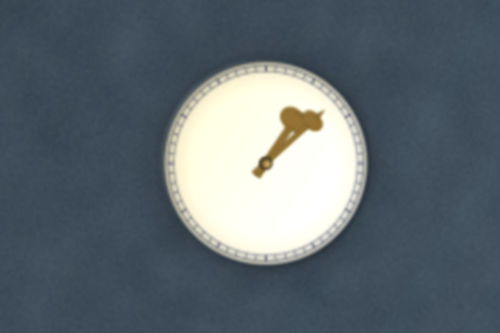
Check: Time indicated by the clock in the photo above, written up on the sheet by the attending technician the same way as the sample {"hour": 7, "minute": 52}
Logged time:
{"hour": 1, "minute": 8}
